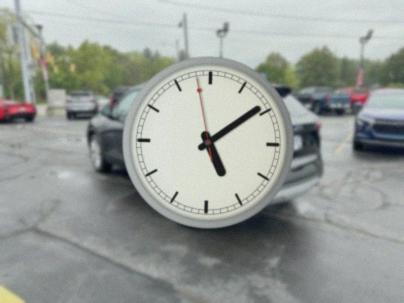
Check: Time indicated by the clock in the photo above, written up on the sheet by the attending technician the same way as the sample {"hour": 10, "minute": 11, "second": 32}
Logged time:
{"hour": 5, "minute": 8, "second": 58}
